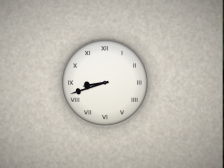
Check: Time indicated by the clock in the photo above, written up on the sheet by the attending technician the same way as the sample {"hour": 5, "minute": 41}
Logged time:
{"hour": 8, "minute": 42}
